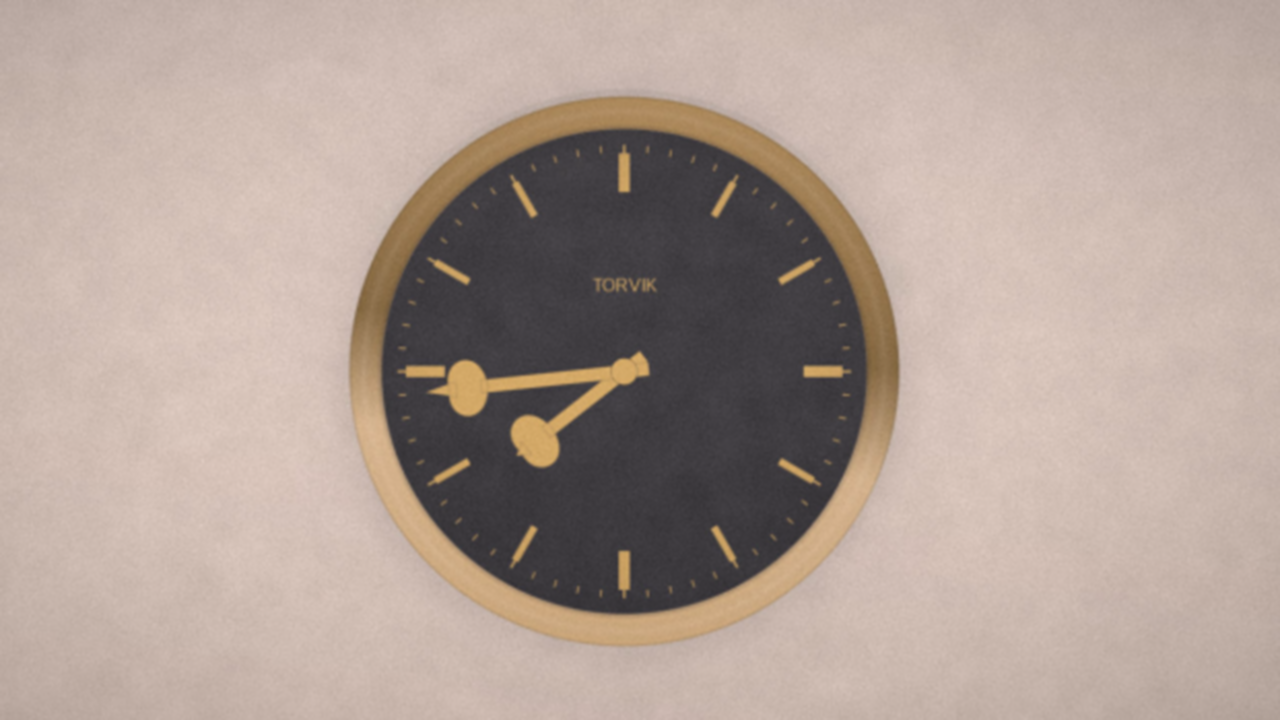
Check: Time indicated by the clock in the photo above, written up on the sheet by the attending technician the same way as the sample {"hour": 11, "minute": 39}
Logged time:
{"hour": 7, "minute": 44}
